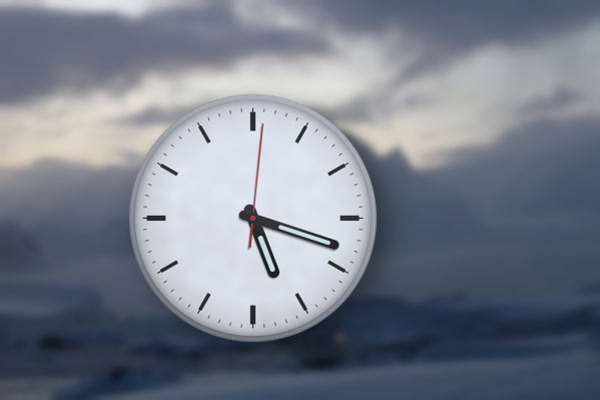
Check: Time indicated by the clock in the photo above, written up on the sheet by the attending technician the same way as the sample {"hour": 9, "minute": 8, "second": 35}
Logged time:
{"hour": 5, "minute": 18, "second": 1}
